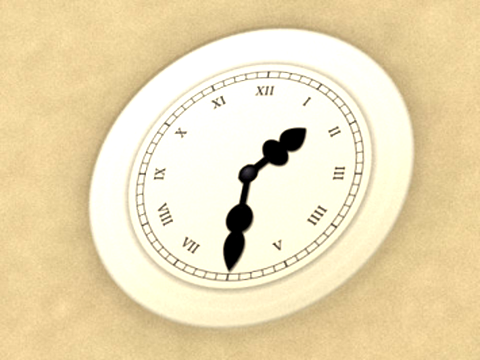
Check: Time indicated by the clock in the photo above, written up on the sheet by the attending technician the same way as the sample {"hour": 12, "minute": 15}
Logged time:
{"hour": 1, "minute": 30}
